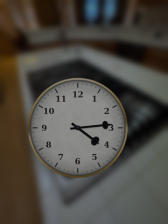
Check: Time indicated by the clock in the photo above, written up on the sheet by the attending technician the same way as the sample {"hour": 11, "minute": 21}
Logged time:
{"hour": 4, "minute": 14}
